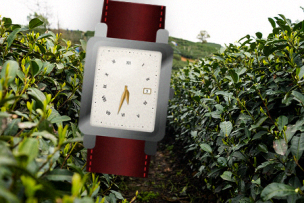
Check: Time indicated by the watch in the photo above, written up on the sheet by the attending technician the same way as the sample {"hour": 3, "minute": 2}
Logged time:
{"hour": 5, "minute": 32}
